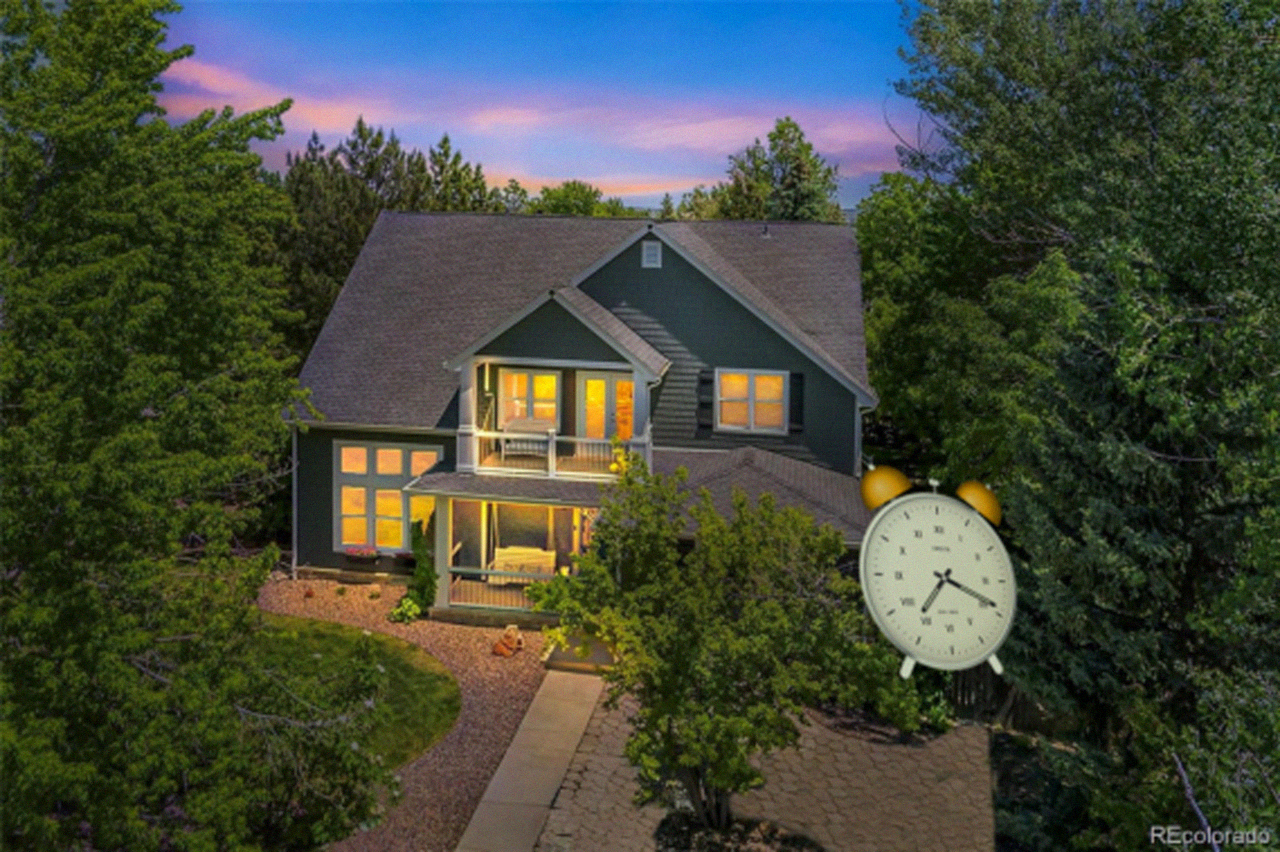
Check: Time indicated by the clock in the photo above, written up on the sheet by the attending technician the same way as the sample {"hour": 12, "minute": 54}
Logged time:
{"hour": 7, "minute": 19}
